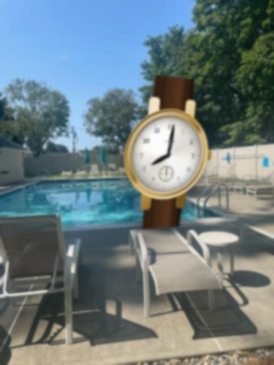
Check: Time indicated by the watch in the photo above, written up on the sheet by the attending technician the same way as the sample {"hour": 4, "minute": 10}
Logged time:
{"hour": 8, "minute": 1}
